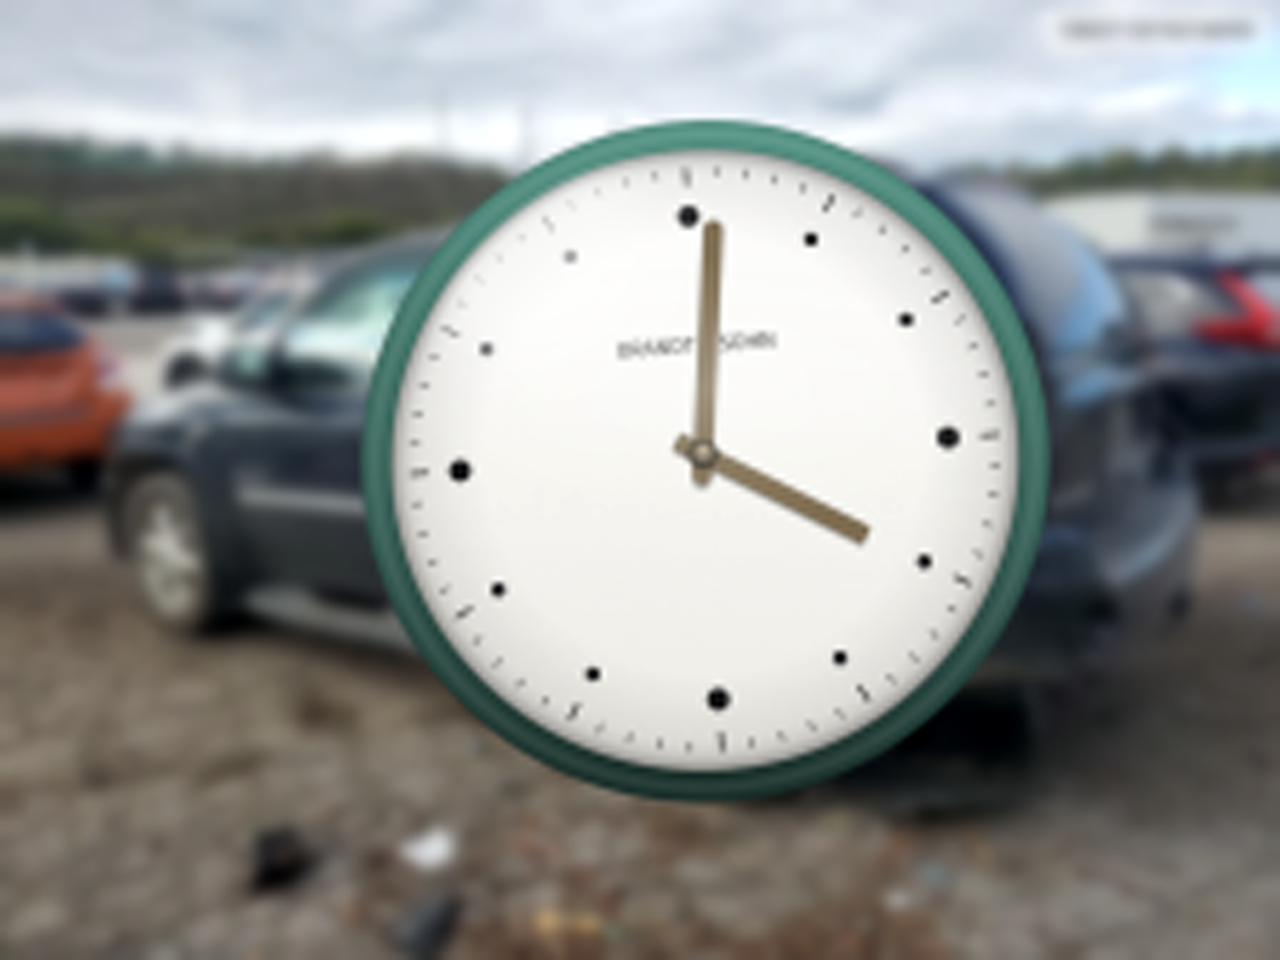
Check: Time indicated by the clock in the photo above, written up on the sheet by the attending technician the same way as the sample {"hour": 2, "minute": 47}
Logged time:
{"hour": 4, "minute": 1}
